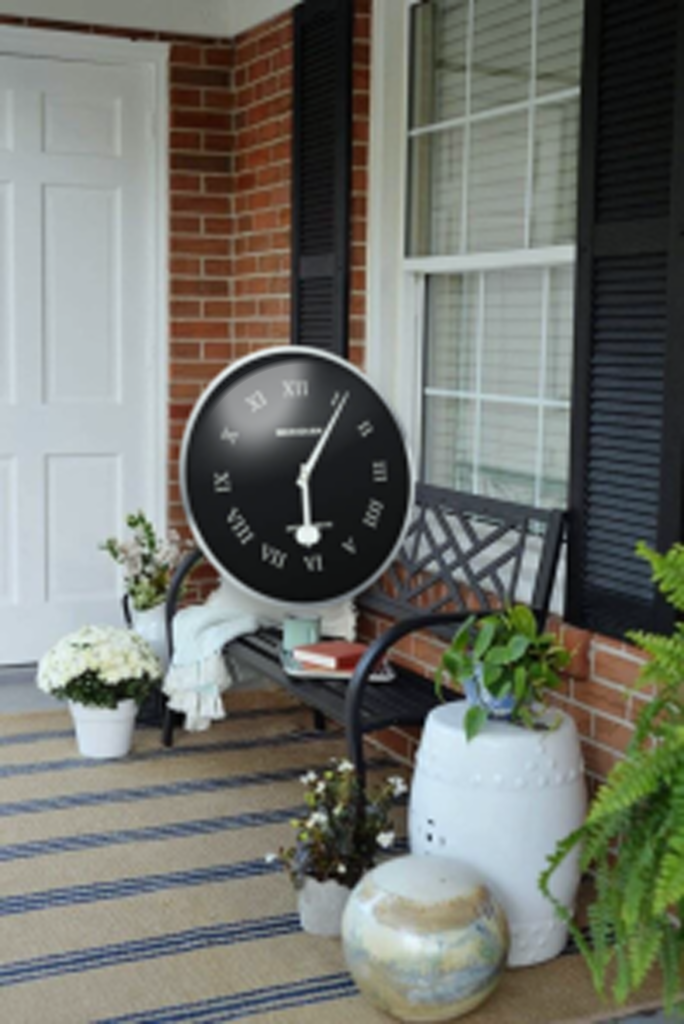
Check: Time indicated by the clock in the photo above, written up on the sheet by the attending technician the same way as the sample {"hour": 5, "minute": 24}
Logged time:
{"hour": 6, "minute": 6}
